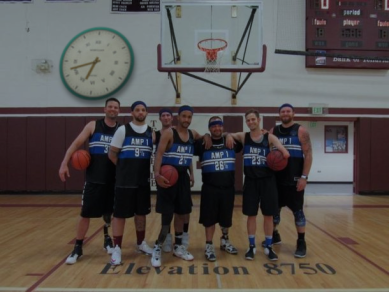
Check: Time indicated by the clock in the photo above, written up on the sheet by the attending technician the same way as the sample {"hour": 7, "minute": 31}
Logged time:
{"hour": 6, "minute": 42}
